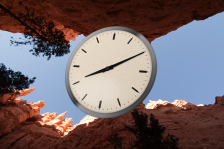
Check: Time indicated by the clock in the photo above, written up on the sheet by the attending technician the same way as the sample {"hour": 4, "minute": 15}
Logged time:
{"hour": 8, "minute": 10}
